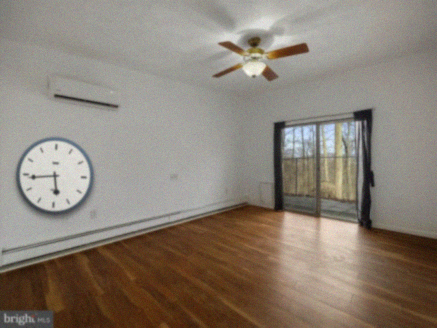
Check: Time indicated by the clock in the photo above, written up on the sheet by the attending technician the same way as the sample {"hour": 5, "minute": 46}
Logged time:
{"hour": 5, "minute": 44}
